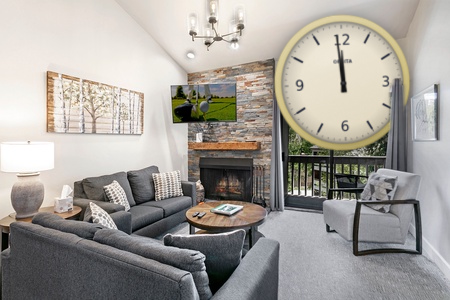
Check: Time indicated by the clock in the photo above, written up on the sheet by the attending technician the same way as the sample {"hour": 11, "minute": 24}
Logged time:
{"hour": 11, "minute": 59}
